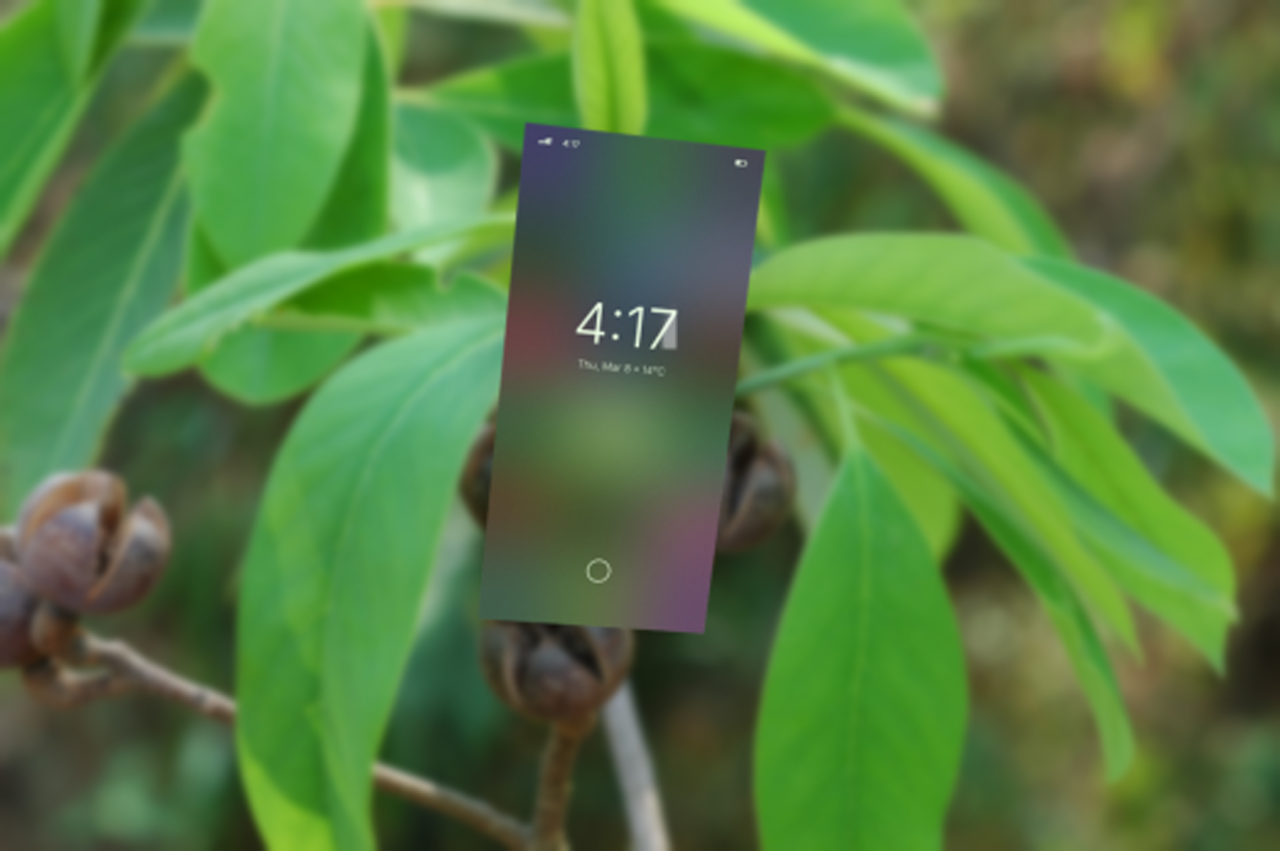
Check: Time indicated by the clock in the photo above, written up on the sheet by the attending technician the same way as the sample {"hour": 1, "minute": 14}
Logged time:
{"hour": 4, "minute": 17}
